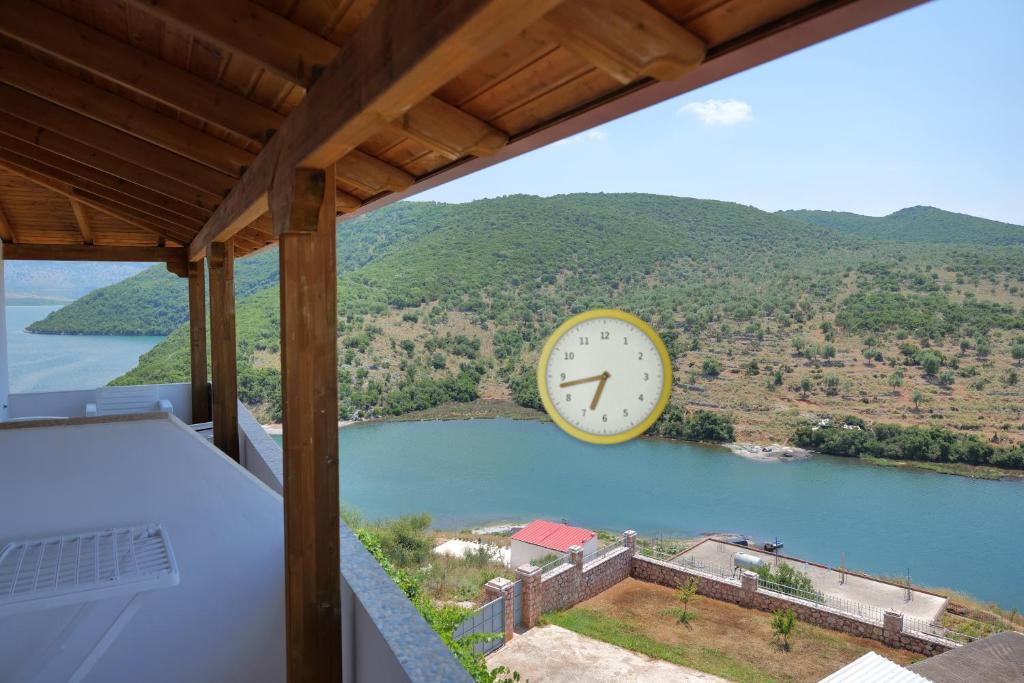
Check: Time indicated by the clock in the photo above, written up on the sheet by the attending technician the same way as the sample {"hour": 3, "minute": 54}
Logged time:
{"hour": 6, "minute": 43}
